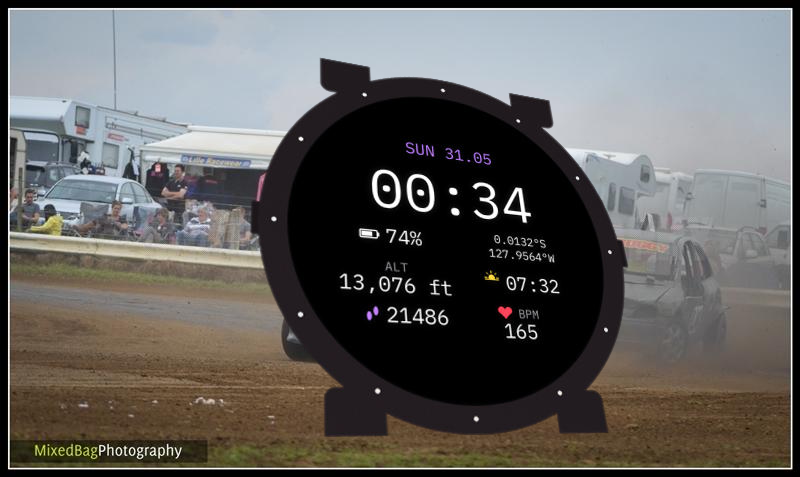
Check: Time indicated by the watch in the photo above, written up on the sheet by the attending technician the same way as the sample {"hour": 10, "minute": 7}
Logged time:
{"hour": 0, "minute": 34}
